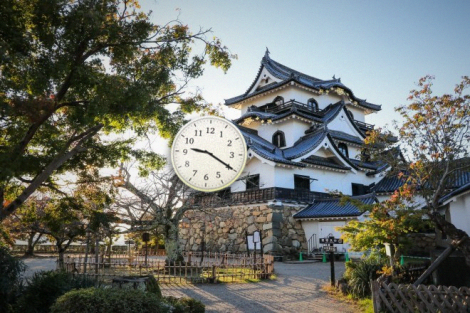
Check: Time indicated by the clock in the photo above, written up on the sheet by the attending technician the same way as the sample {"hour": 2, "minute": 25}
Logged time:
{"hour": 9, "minute": 20}
